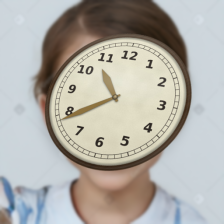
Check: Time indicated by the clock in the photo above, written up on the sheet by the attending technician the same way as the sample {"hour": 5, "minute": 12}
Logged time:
{"hour": 10, "minute": 39}
